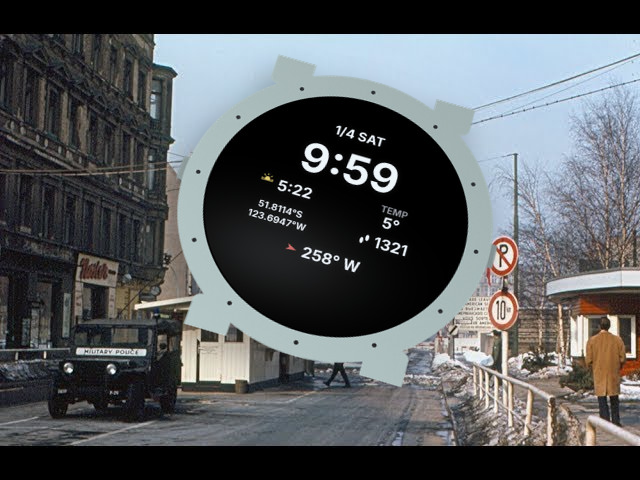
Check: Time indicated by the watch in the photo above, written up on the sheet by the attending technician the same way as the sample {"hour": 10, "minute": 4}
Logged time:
{"hour": 9, "minute": 59}
